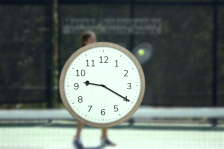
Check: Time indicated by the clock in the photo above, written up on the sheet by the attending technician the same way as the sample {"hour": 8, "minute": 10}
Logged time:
{"hour": 9, "minute": 20}
